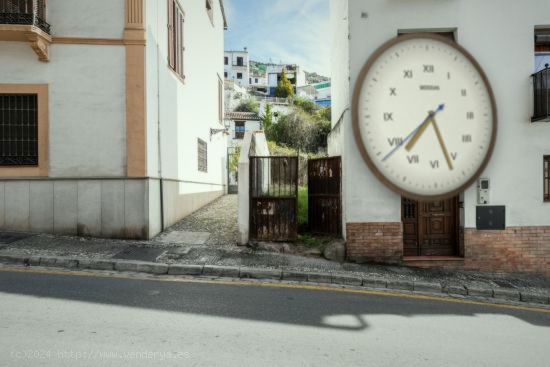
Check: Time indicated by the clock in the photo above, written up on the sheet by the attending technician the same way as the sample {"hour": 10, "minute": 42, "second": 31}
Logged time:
{"hour": 7, "minute": 26, "second": 39}
